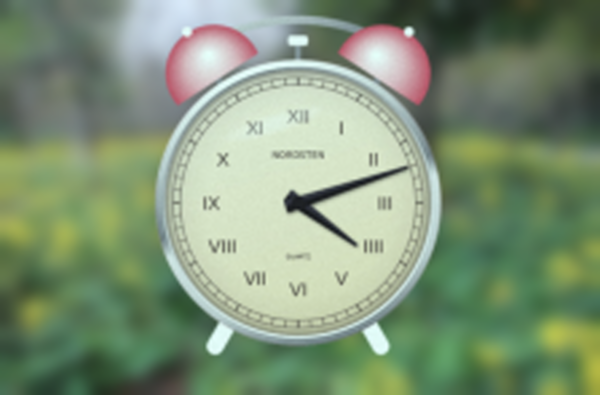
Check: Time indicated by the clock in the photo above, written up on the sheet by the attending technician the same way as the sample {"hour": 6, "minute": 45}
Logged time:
{"hour": 4, "minute": 12}
